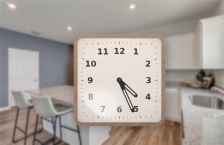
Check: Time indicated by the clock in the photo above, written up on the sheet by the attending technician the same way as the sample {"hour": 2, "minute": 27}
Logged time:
{"hour": 4, "minute": 26}
